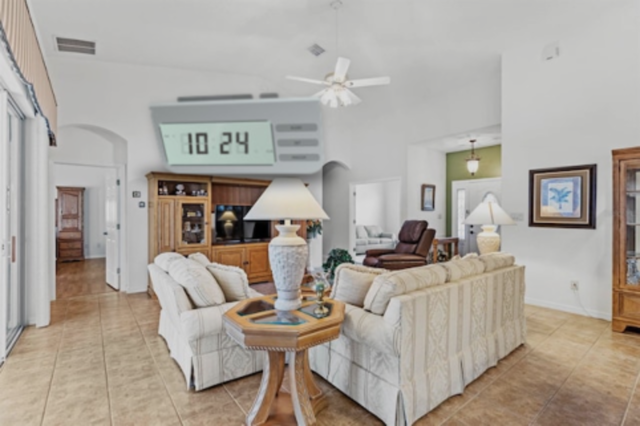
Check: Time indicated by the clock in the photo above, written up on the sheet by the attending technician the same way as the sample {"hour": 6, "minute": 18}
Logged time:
{"hour": 10, "minute": 24}
